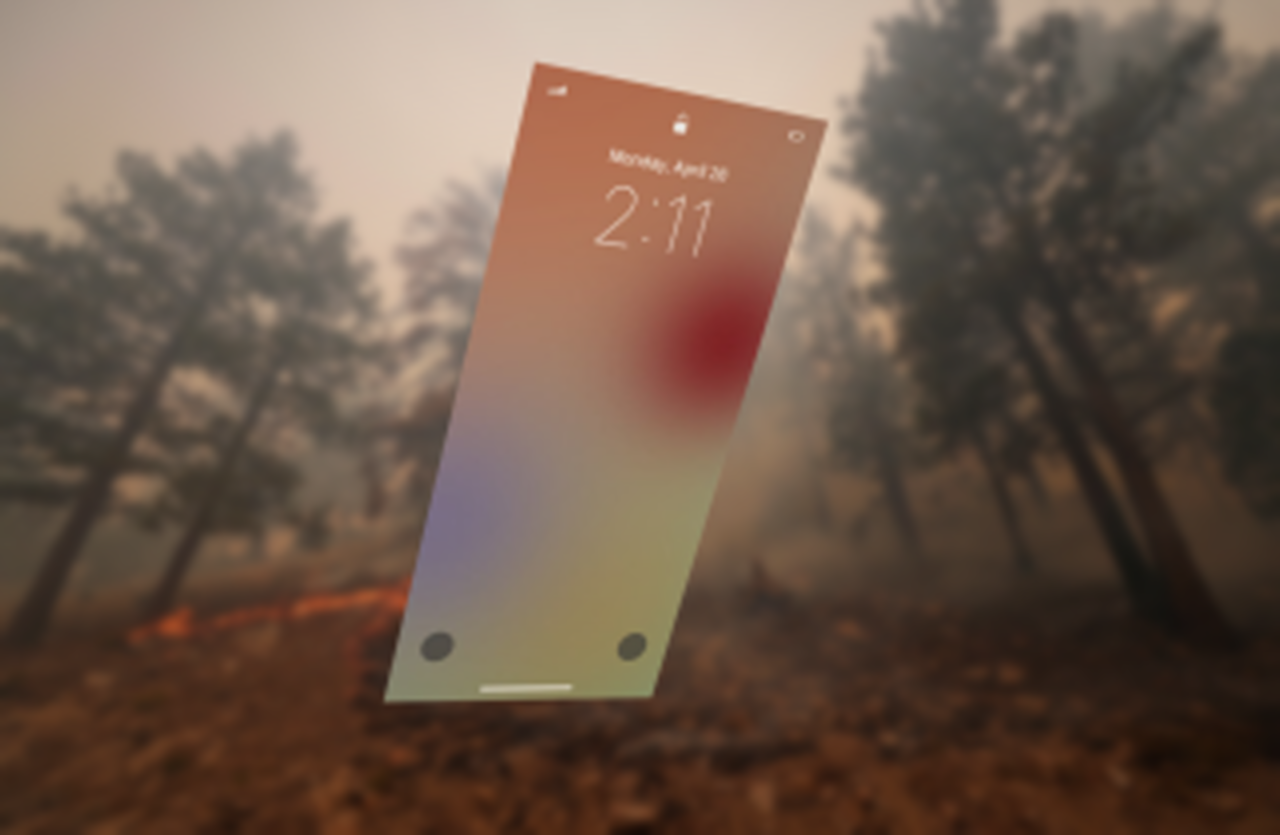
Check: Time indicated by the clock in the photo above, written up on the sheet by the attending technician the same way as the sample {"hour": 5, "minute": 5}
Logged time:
{"hour": 2, "minute": 11}
